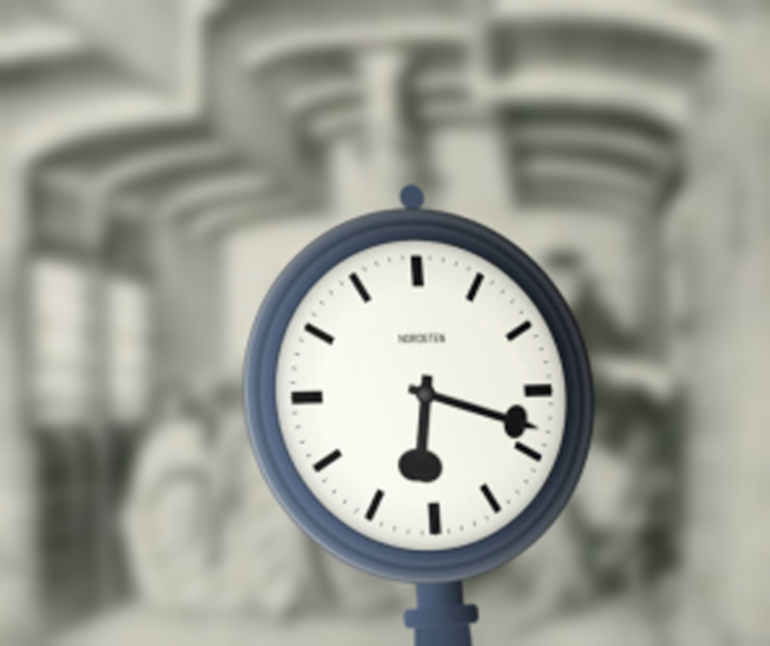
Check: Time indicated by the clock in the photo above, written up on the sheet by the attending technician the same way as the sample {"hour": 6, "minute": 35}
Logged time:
{"hour": 6, "minute": 18}
